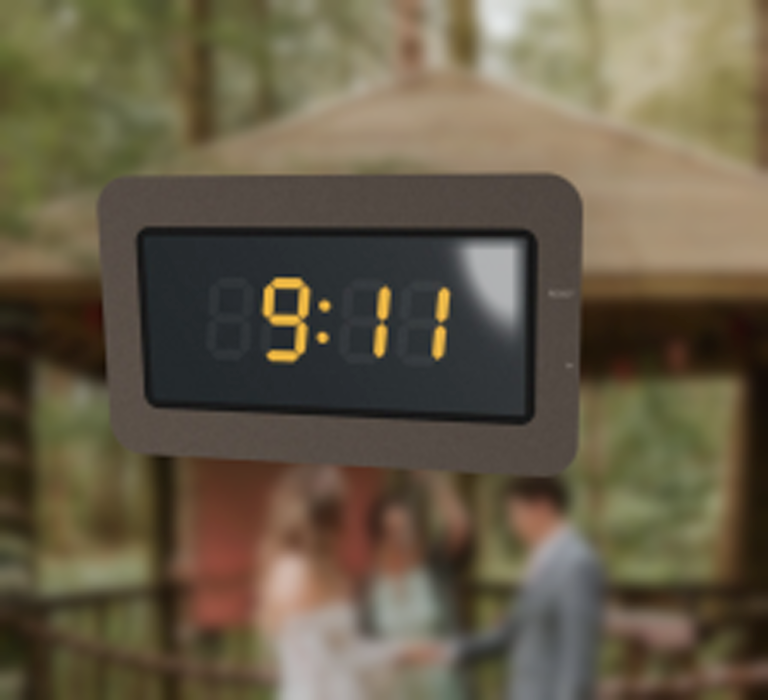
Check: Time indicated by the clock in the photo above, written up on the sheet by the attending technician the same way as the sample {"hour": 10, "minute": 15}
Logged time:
{"hour": 9, "minute": 11}
